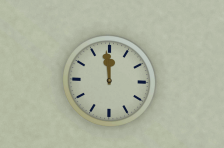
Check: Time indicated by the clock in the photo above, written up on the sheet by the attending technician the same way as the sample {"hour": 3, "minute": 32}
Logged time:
{"hour": 11, "minute": 59}
